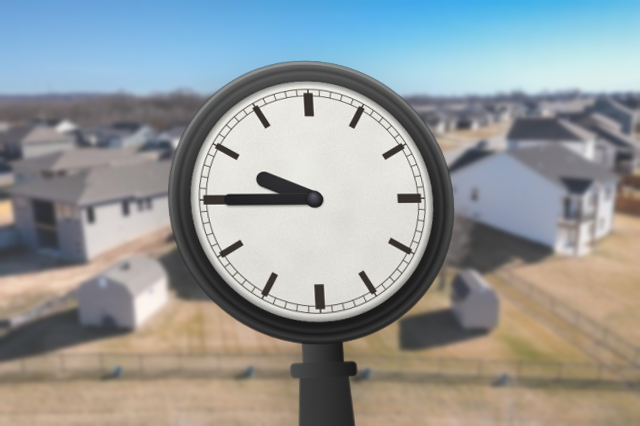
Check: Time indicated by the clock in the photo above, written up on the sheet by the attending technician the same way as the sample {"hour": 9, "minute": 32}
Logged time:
{"hour": 9, "minute": 45}
